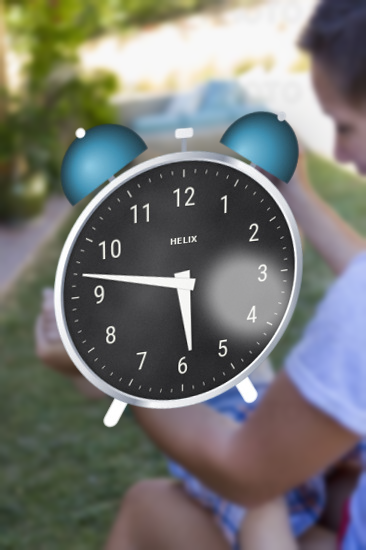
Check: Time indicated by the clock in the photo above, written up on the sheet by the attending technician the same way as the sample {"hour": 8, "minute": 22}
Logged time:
{"hour": 5, "minute": 47}
